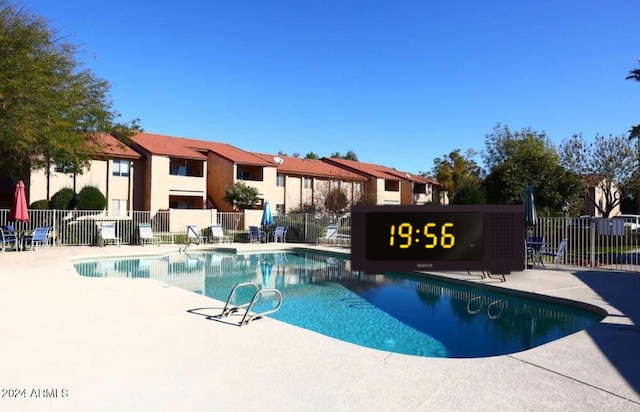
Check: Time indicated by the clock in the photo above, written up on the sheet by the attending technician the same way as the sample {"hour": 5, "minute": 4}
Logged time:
{"hour": 19, "minute": 56}
